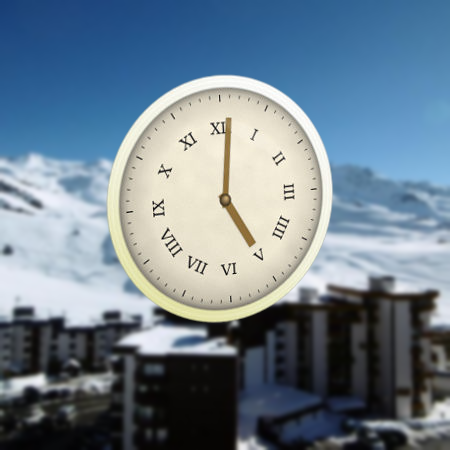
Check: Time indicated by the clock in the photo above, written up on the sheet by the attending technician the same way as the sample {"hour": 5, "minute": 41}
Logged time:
{"hour": 5, "minute": 1}
